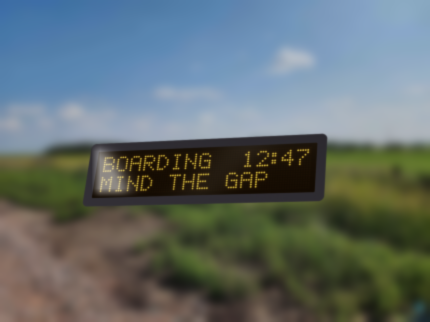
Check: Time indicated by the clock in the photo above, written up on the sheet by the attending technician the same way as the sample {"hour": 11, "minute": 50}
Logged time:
{"hour": 12, "minute": 47}
